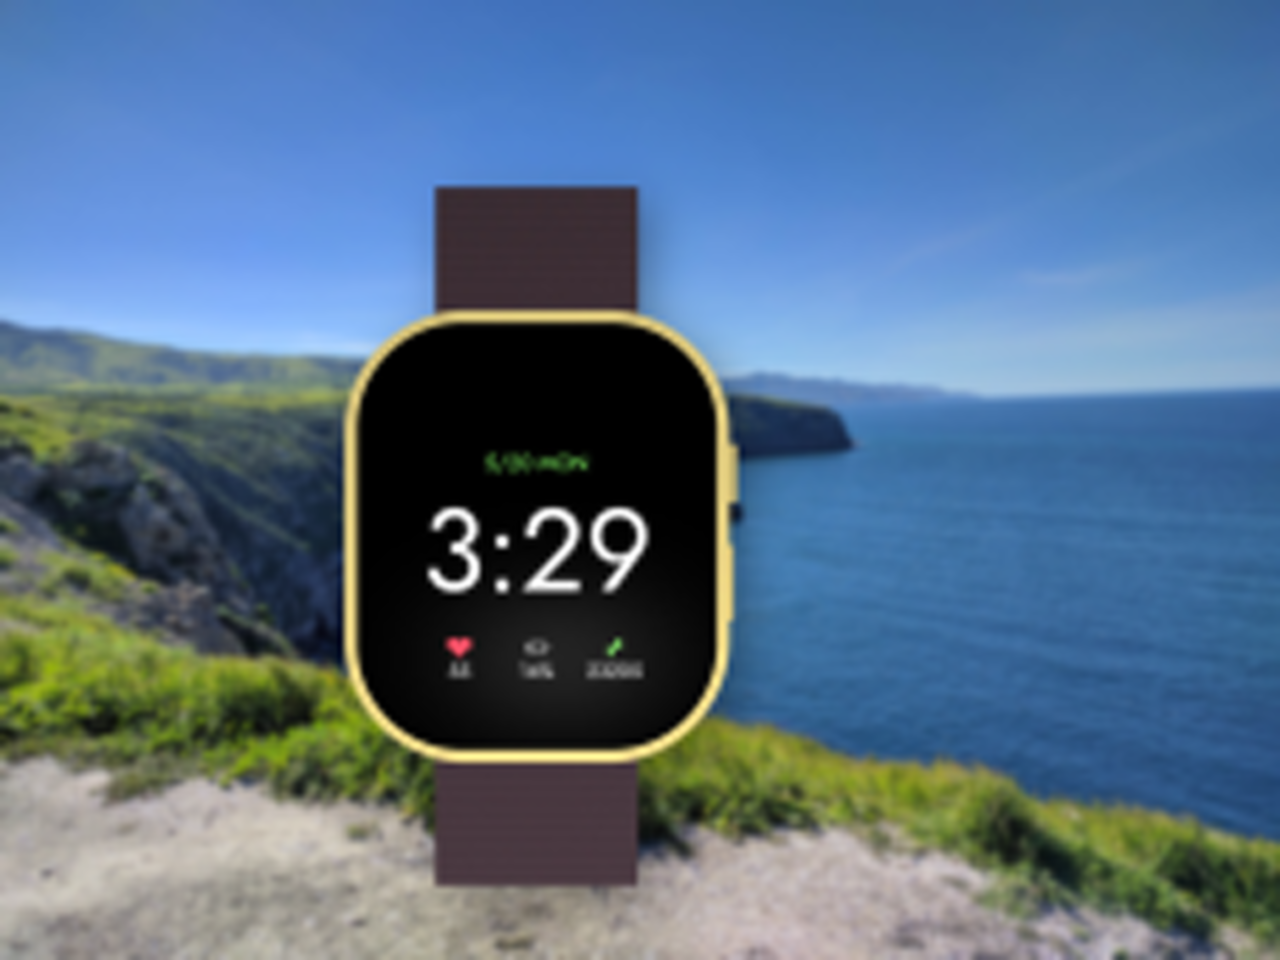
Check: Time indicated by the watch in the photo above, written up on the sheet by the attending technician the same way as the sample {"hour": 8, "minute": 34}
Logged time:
{"hour": 3, "minute": 29}
